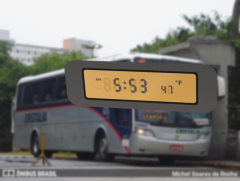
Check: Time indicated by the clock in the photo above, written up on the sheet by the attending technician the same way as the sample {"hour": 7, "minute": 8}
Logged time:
{"hour": 5, "minute": 53}
